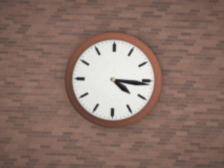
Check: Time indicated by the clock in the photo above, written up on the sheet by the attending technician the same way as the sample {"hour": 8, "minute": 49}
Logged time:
{"hour": 4, "minute": 16}
